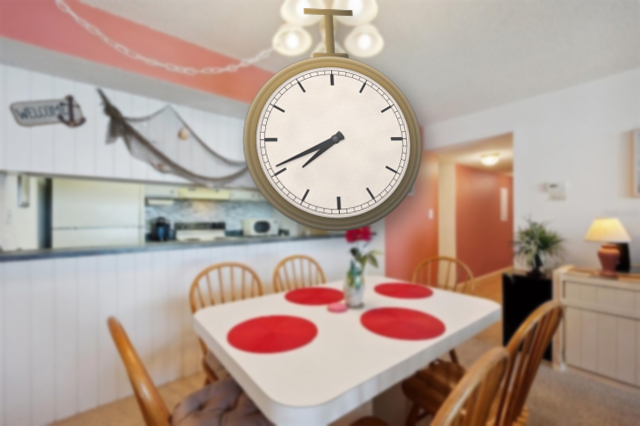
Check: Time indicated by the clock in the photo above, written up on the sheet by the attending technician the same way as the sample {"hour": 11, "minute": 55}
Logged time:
{"hour": 7, "minute": 41}
